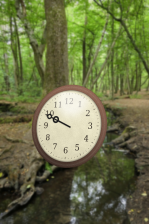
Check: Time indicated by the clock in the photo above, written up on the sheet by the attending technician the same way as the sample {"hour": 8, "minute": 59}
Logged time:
{"hour": 9, "minute": 49}
